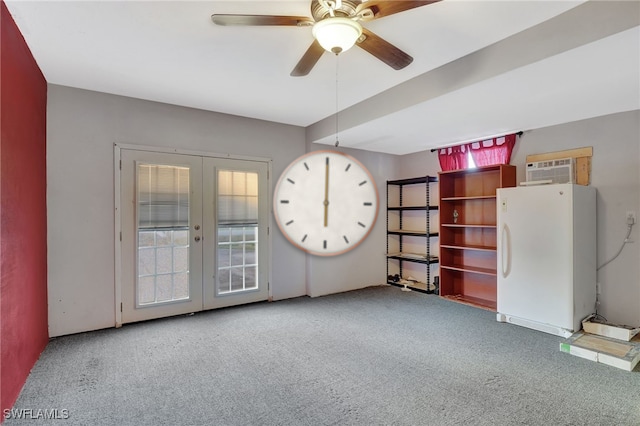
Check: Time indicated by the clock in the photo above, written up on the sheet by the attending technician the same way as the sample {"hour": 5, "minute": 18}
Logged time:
{"hour": 6, "minute": 0}
